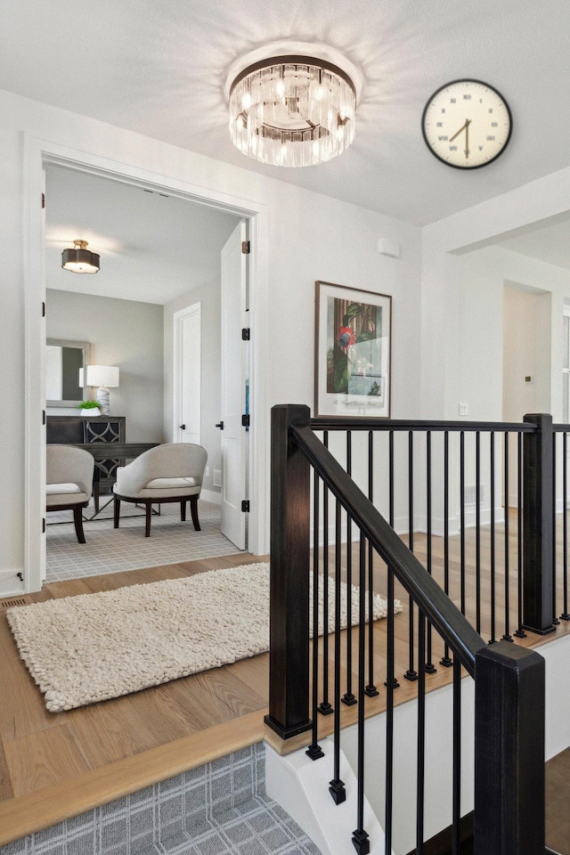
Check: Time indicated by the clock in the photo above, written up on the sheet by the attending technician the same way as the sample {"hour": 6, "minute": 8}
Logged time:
{"hour": 7, "minute": 30}
